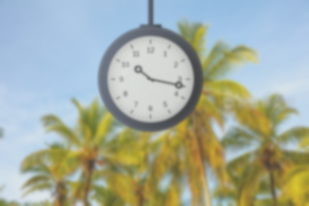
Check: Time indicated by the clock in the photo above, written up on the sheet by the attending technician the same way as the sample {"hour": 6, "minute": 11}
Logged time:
{"hour": 10, "minute": 17}
